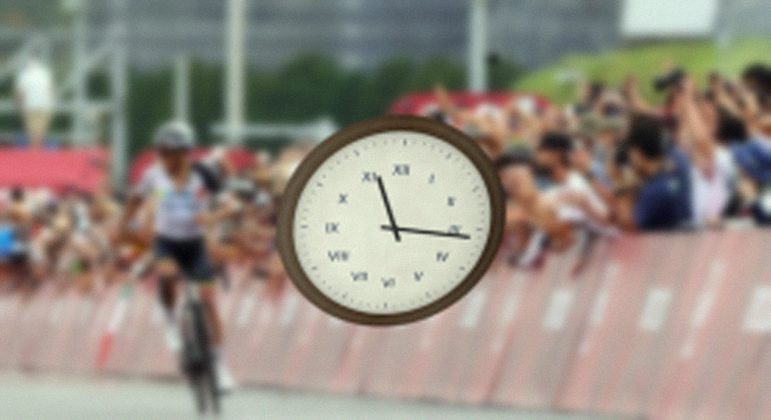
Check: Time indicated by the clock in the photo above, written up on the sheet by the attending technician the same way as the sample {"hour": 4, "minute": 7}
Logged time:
{"hour": 11, "minute": 16}
